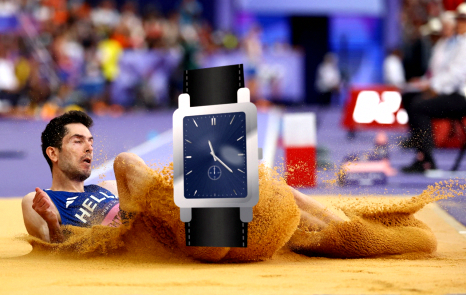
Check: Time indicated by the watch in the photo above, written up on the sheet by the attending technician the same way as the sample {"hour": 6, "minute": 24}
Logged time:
{"hour": 11, "minute": 22}
